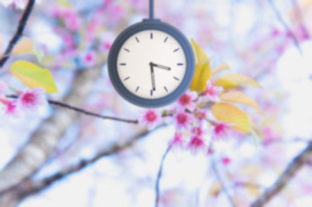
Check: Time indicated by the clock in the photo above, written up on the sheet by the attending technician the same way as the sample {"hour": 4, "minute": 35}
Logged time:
{"hour": 3, "minute": 29}
